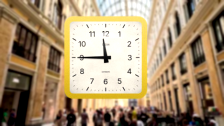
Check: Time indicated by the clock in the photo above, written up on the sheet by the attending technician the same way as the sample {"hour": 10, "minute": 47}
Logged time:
{"hour": 11, "minute": 45}
